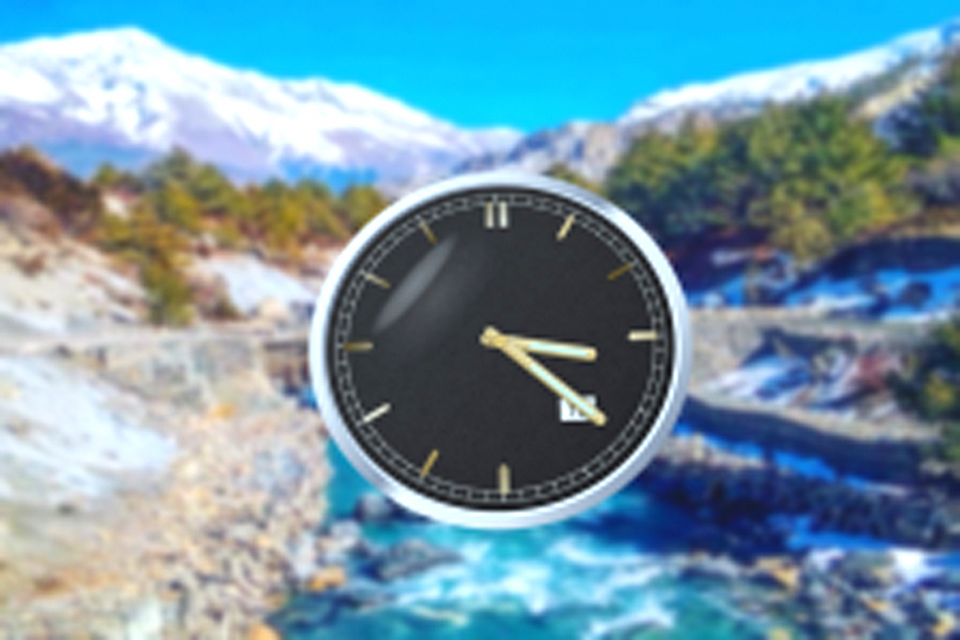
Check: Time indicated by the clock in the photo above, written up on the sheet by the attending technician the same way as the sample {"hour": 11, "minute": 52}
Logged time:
{"hour": 3, "minute": 22}
